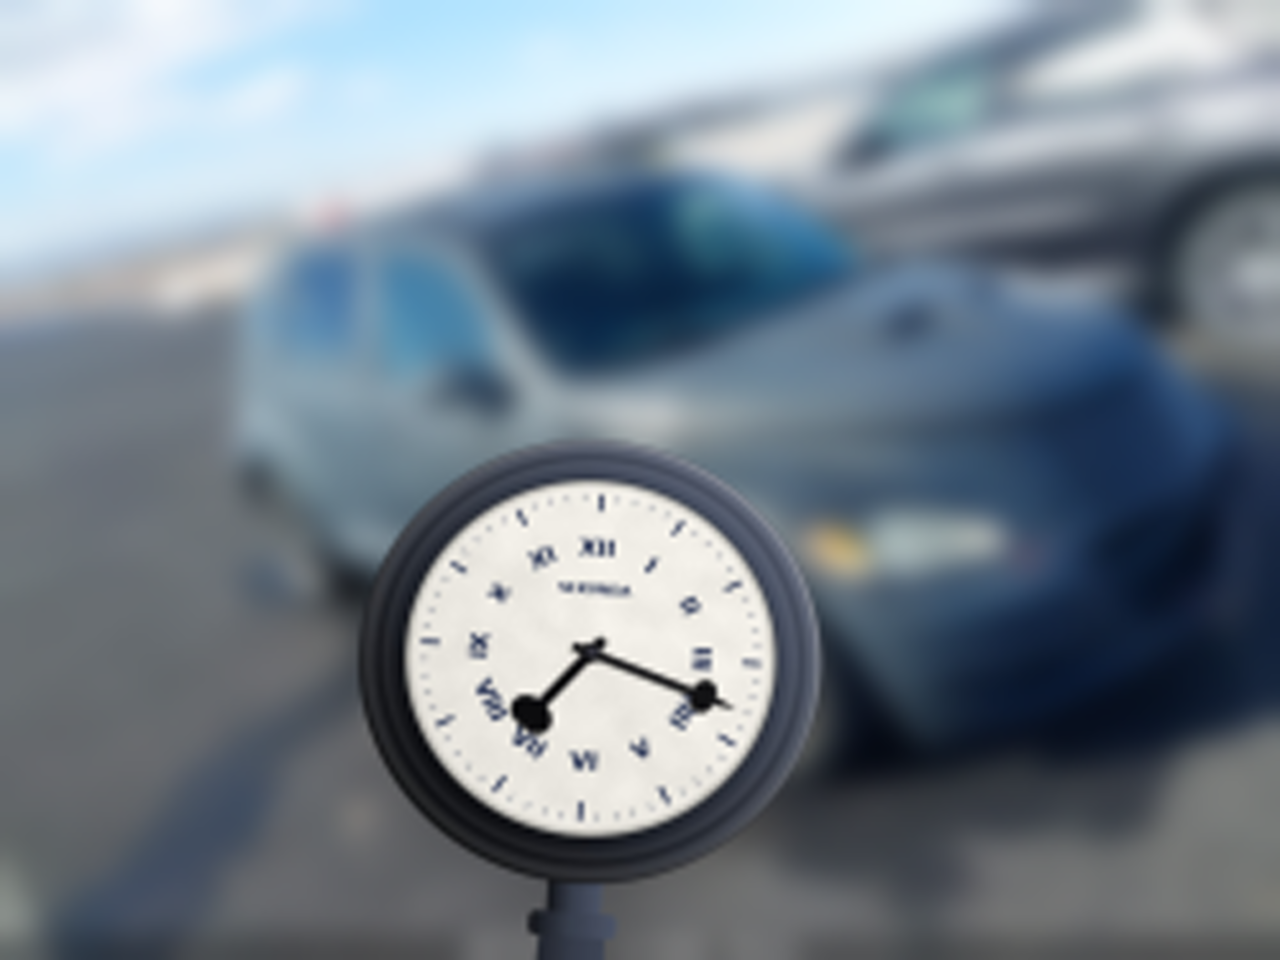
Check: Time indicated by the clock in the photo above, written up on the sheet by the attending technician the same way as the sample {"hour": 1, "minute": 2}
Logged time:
{"hour": 7, "minute": 18}
